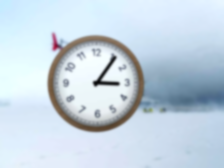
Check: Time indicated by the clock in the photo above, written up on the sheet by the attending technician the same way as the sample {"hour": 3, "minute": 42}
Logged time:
{"hour": 3, "minute": 6}
